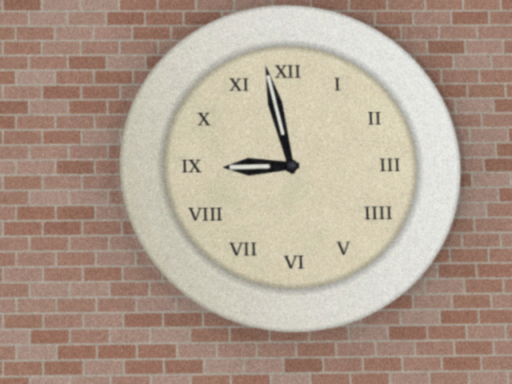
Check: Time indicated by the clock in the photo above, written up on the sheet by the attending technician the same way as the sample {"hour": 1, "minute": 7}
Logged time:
{"hour": 8, "minute": 58}
